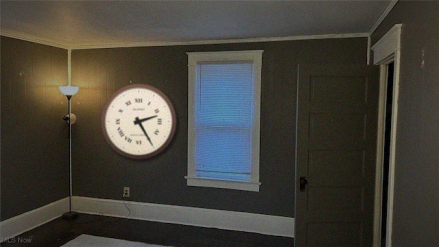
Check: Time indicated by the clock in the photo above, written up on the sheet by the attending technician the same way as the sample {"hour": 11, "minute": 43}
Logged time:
{"hour": 2, "minute": 25}
